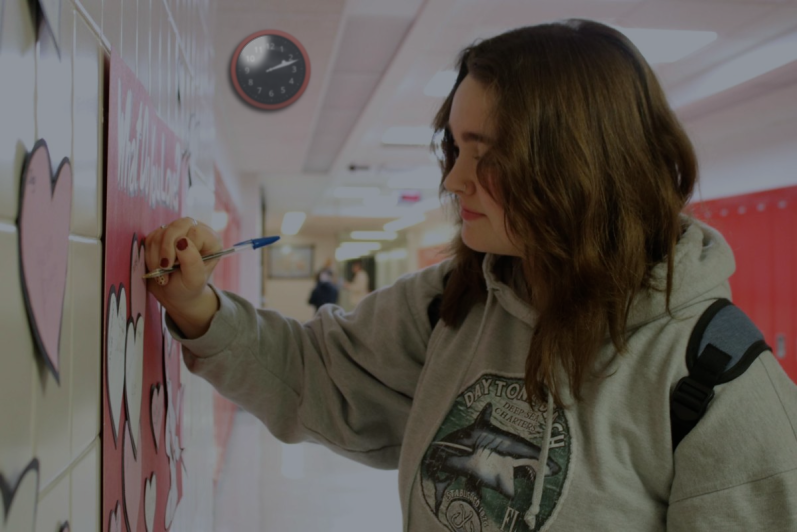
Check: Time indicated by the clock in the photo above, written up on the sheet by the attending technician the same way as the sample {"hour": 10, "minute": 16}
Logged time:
{"hour": 2, "minute": 12}
